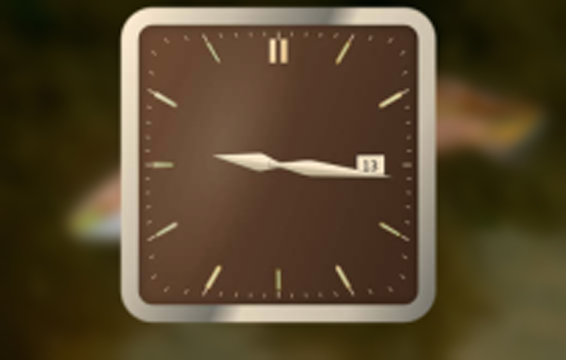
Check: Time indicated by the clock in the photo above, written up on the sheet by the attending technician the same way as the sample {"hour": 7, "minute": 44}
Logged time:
{"hour": 9, "minute": 16}
